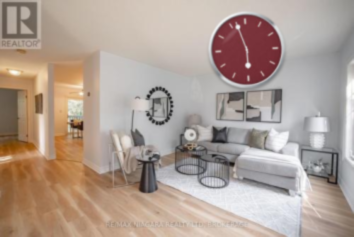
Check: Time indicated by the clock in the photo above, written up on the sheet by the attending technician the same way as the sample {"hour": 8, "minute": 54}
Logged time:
{"hour": 5, "minute": 57}
